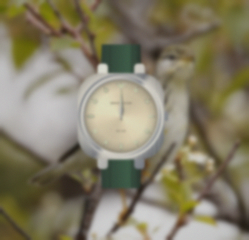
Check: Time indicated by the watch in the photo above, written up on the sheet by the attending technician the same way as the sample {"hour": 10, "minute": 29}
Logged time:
{"hour": 12, "minute": 0}
